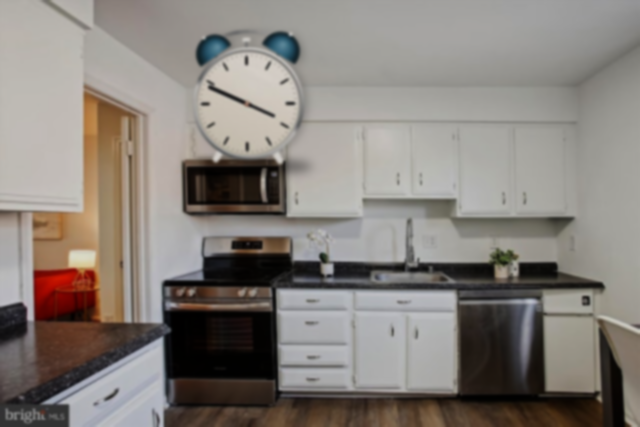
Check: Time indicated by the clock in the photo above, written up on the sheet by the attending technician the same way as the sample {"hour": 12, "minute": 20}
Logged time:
{"hour": 3, "minute": 49}
